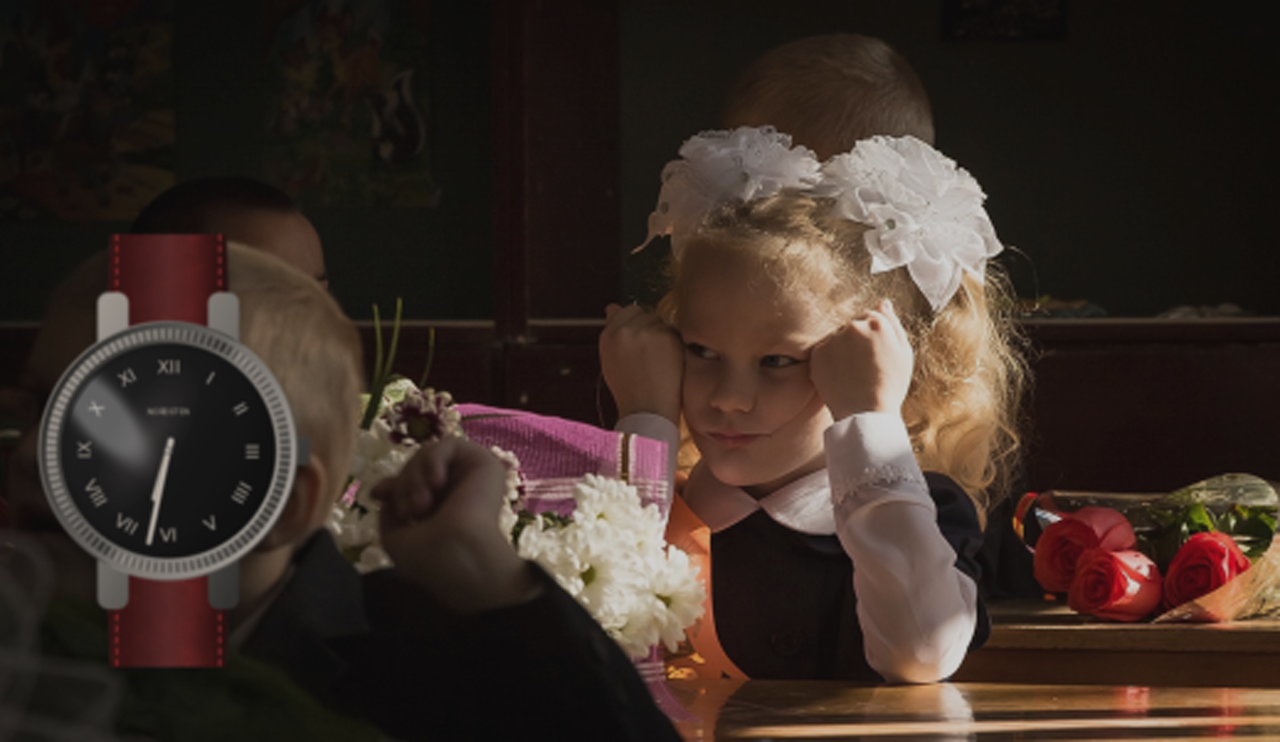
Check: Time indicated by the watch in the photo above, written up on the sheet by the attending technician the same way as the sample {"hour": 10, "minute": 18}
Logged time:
{"hour": 6, "minute": 32}
